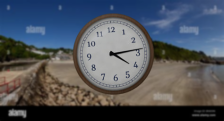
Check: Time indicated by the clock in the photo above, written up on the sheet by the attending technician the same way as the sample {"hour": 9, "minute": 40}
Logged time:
{"hour": 4, "minute": 14}
